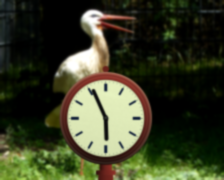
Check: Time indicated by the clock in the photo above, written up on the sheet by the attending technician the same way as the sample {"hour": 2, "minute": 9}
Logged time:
{"hour": 5, "minute": 56}
